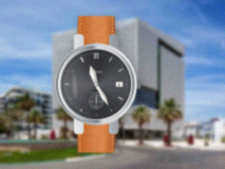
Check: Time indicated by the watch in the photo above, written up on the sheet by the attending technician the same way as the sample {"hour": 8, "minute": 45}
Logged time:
{"hour": 11, "minute": 25}
